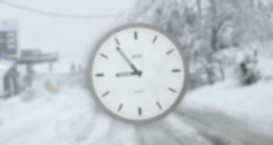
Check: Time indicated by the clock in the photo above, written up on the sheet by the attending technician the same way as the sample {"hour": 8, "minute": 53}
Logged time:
{"hour": 8, "minute": 54}
